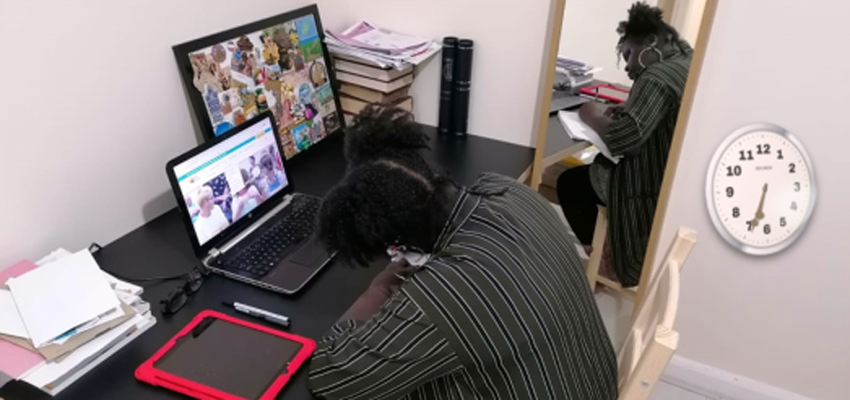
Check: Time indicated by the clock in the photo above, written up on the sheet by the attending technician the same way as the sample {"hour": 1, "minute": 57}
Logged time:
{"hour": 6, "minute": 34}
